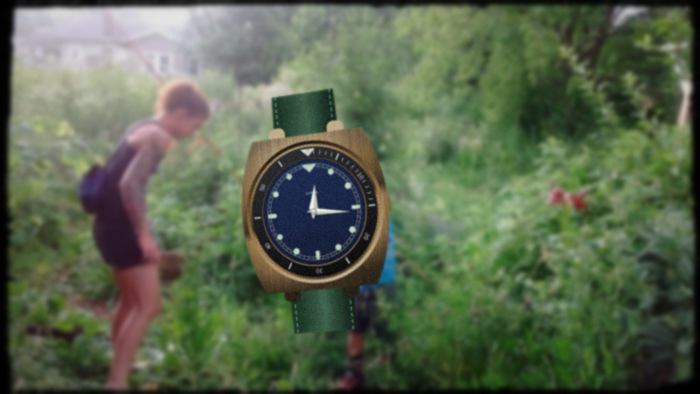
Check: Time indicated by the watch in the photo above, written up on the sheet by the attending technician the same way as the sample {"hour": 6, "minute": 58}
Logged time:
{"hour": 12, "minute": 16}
